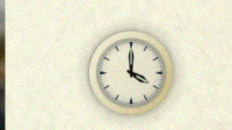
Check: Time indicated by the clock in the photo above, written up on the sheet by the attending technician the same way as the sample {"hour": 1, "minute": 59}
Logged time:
{"hour": 4, "minute": 0}
